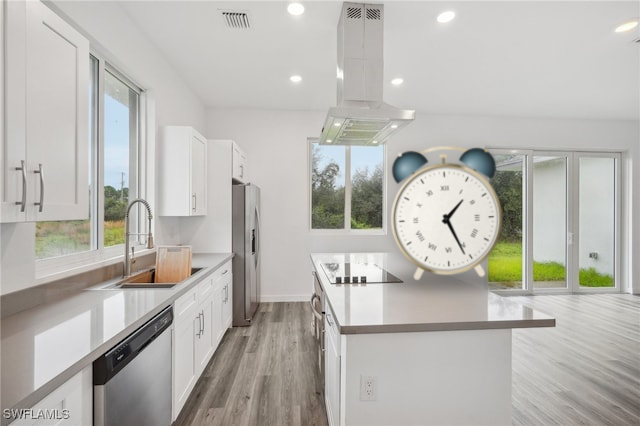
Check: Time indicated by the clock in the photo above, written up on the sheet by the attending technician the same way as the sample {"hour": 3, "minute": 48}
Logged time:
{"hour": 1, "minute": 26}
